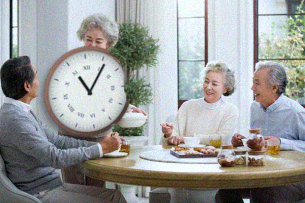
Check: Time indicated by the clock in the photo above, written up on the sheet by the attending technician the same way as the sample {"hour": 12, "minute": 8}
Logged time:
{"hour": 11, "minute": 6}
